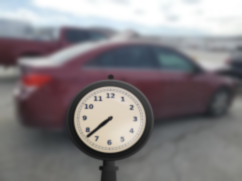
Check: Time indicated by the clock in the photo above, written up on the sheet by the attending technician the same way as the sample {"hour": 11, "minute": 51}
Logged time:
{"hour": 7, "minute": 38}
